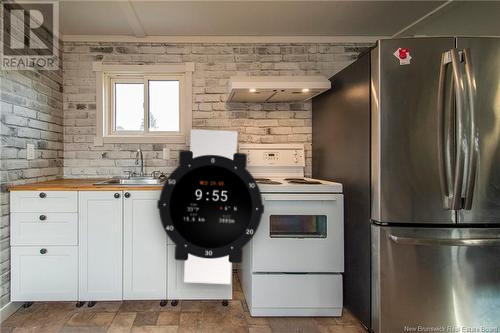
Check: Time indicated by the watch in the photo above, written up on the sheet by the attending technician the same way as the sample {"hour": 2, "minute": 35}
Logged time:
{"hour": 9, "minute": 55}
